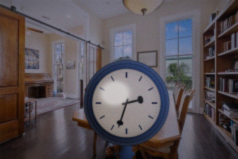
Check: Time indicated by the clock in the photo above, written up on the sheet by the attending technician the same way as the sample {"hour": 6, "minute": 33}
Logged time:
{"hour": 2, "minute": 33}
